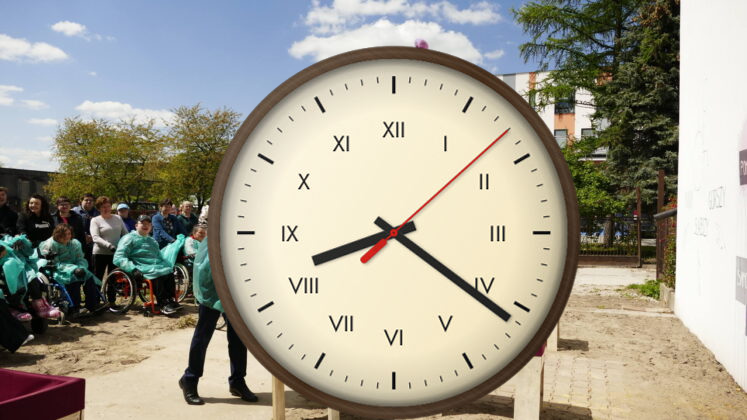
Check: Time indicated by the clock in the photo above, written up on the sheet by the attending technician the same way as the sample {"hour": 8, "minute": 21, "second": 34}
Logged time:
{"hour": 8, "minute": 21, "second": 8}
